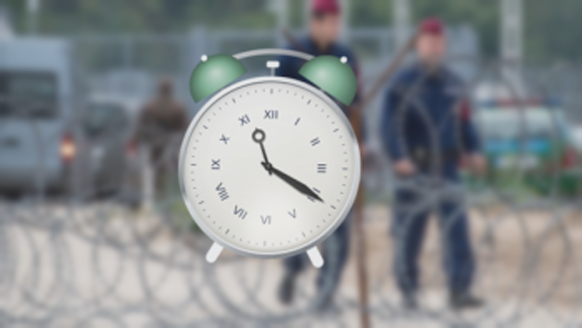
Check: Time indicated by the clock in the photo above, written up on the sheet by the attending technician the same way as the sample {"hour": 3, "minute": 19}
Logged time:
{"hour": 11, "minute": 20}
